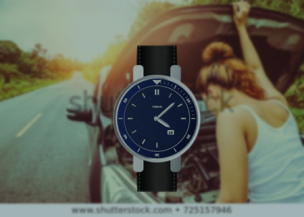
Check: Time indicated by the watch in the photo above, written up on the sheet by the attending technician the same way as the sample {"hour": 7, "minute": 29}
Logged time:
{"hour": 4, "minute": 8}
